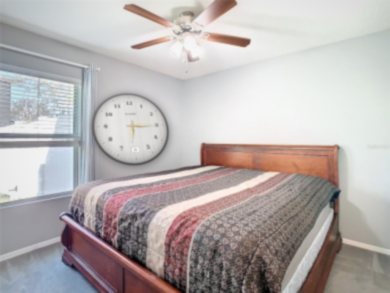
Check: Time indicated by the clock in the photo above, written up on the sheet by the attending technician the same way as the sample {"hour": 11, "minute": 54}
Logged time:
{"hour": 6, "minute": 15}
